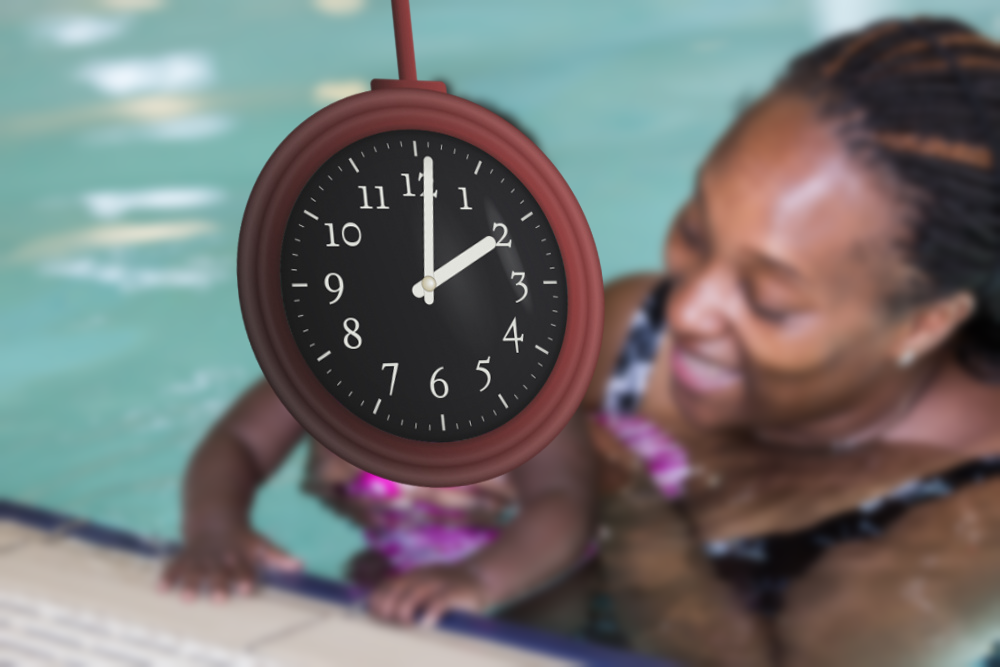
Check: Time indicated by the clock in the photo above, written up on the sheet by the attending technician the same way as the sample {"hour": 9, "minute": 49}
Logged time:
{"hour": 2, "minute": 1}
